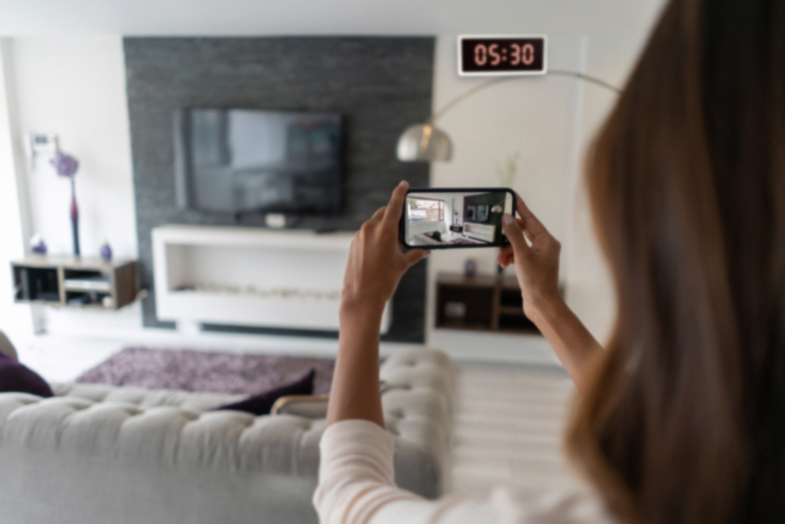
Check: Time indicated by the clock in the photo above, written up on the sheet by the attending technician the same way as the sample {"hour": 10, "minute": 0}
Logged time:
{"hour": 5, "minute": 30}
